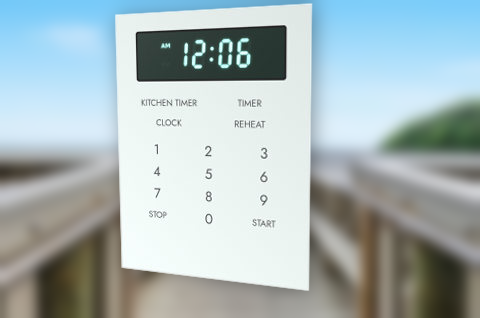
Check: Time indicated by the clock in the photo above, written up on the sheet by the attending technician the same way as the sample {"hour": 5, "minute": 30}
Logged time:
{"hour": 12, "minute": 6}
